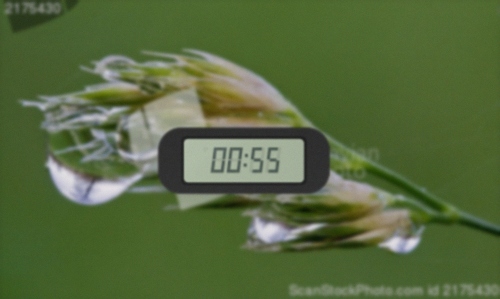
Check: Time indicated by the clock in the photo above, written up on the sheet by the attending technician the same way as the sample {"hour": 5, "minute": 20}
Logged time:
{"hour": 0, "minute": 55}
